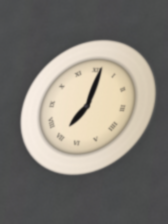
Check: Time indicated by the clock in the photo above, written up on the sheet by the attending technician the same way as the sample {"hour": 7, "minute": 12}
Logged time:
{"hour": 7, "minute": 1}
